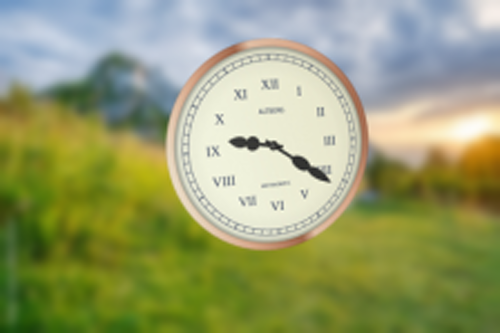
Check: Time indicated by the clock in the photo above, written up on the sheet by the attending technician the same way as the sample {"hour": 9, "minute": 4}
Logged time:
{"hour": 9, "minute": 21}
